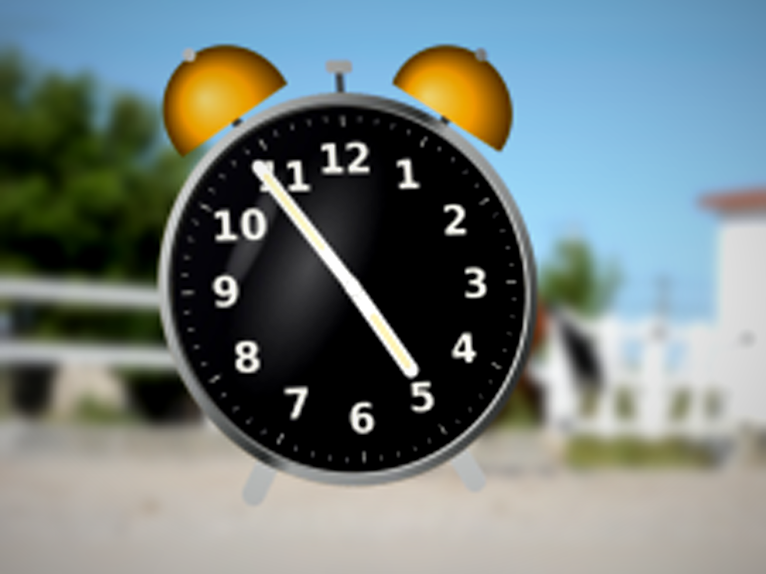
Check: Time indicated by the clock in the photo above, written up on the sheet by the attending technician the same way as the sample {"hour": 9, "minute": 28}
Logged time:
{"hour": 4, "minute": 54}
